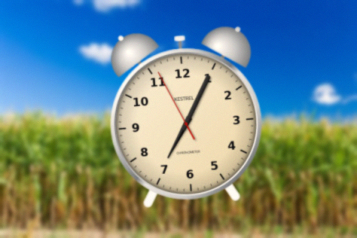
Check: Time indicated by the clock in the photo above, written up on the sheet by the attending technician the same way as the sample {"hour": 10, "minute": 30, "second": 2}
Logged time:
{"hour": 7, "minute": 4, "second": 56}
